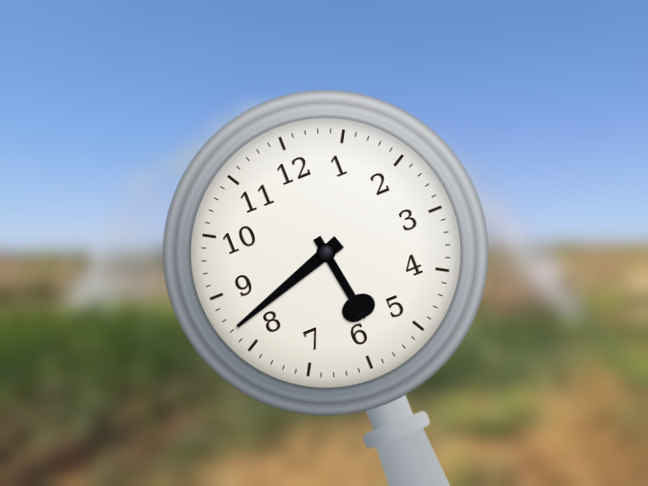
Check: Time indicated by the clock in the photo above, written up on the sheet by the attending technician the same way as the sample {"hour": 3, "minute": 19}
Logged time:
{"hour": 5, "minute": 42}
